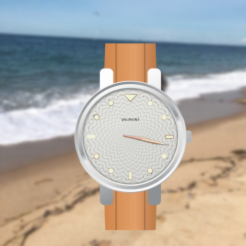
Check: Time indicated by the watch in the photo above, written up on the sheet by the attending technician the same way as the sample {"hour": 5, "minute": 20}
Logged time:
{"hour": 3, "minute": 17}
